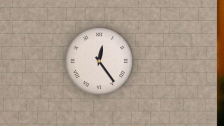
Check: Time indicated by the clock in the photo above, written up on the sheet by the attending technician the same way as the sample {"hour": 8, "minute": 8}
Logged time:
{"hour": 12, "minute": 24}
